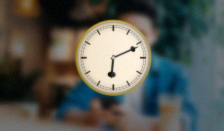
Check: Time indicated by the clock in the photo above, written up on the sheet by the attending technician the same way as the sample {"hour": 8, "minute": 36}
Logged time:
{"hour": 6, "minute": 11}
